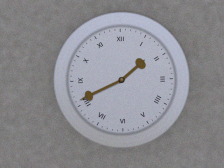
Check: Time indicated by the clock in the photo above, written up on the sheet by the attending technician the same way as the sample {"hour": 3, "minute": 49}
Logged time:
{"hour": 1, "minute": 41}
